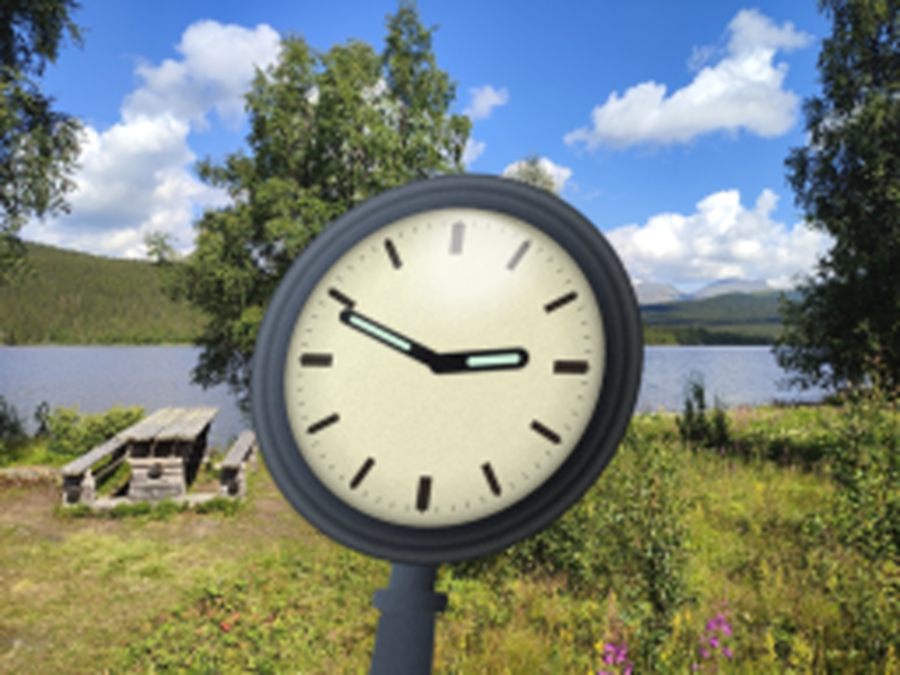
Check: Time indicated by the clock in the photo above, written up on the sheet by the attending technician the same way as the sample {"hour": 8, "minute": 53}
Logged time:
{"hour": 2, "minute": 49}
